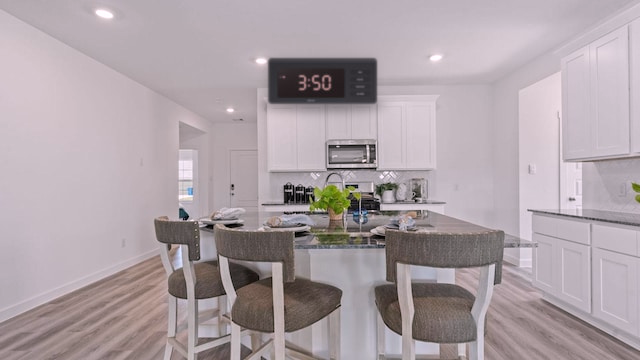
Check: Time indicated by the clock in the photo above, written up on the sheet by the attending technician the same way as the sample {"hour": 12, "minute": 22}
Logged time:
{"hour": 3, "minute": 50}
